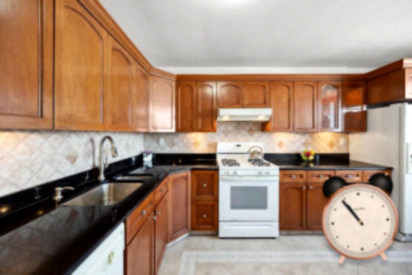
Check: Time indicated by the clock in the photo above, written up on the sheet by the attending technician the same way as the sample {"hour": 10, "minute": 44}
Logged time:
{"hour": 10, "minute": 54}
